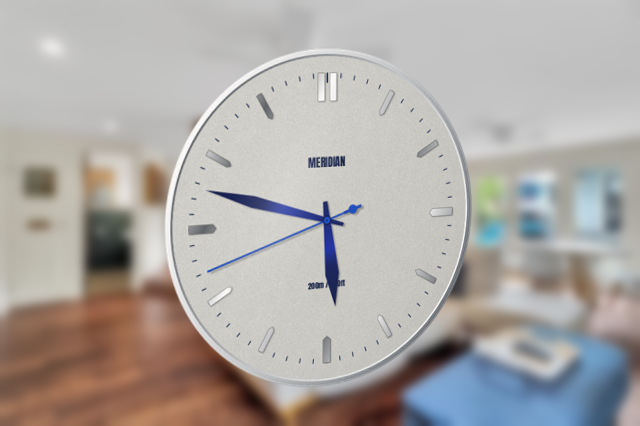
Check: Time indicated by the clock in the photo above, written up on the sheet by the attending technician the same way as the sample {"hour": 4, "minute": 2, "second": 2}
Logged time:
{"hour": 5, "minute": 47, "second": 42}
